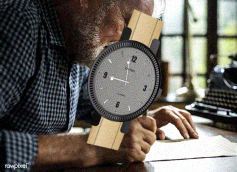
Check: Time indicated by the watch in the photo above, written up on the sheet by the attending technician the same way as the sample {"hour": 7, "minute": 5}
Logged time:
{"hour": 8, "minute": 58}
